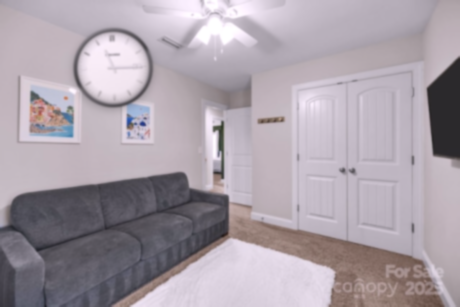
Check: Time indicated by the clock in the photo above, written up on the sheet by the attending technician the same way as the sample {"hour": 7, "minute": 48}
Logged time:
{"hour": 11, "minute": 15}
